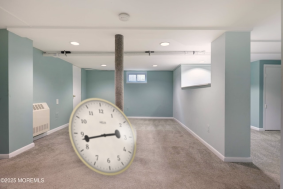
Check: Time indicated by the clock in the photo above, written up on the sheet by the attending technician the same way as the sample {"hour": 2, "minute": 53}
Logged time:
{"hour": 2, "minute": 43}
